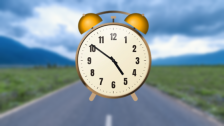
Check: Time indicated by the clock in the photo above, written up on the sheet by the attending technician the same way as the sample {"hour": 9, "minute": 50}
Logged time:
{"hour": 4, "minute": 51}
